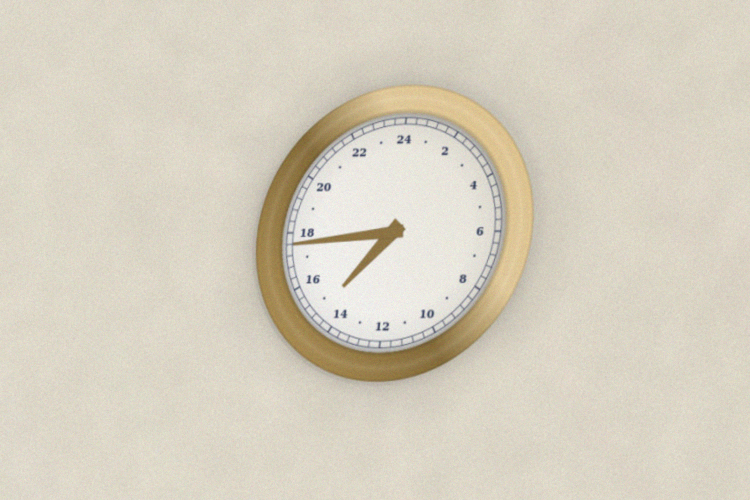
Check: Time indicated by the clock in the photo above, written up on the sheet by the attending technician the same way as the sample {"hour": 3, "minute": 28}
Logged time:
{"hour": 14, "minute": 44}
